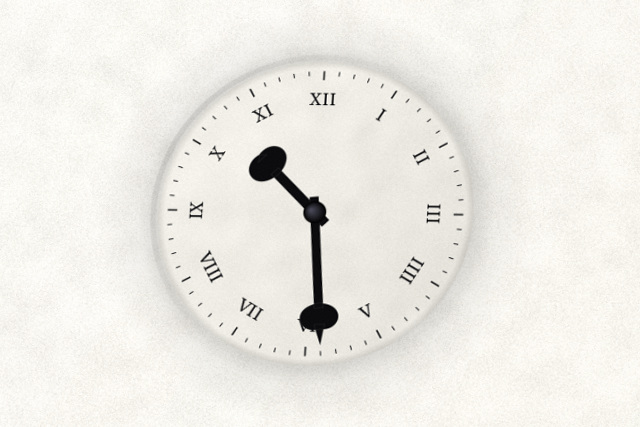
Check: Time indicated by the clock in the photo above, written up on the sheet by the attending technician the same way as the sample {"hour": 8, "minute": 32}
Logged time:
{"hour": 10, "minute": 29}
